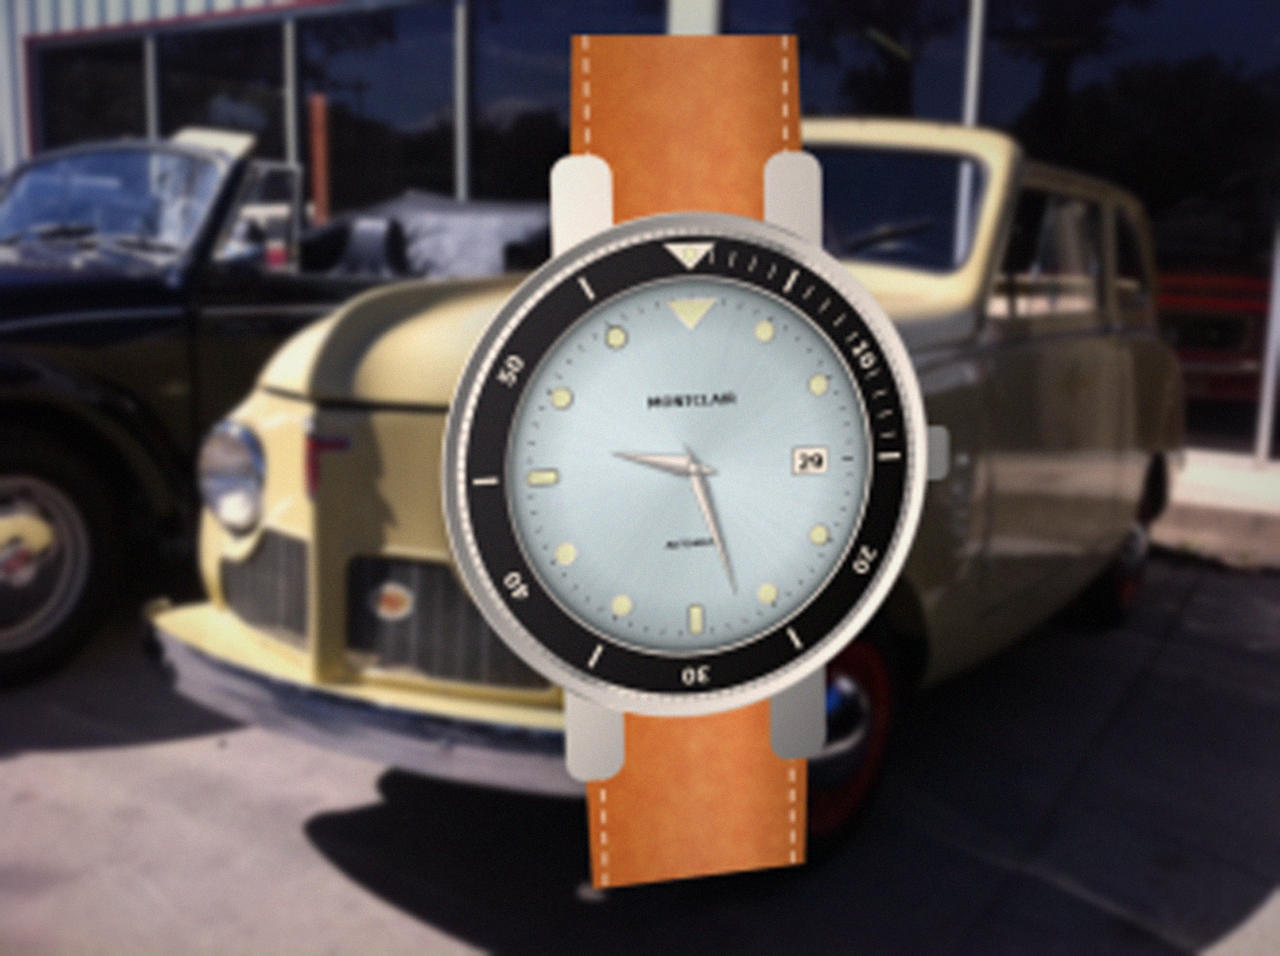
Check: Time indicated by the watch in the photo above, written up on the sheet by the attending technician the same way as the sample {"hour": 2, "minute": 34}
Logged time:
{"hour": 9, "minute": 27}
